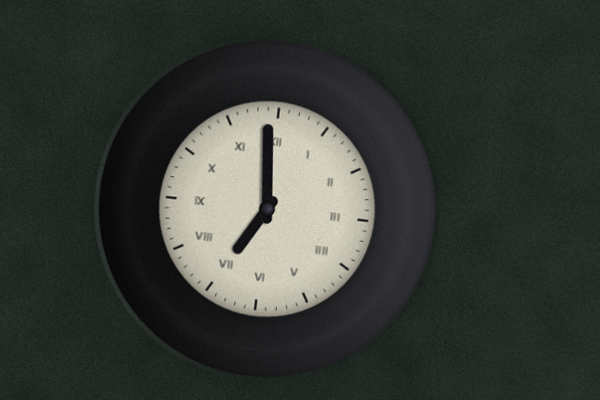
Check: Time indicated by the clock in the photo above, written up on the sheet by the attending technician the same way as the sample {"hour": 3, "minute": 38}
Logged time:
{"hour": 6, "minute": 59}
